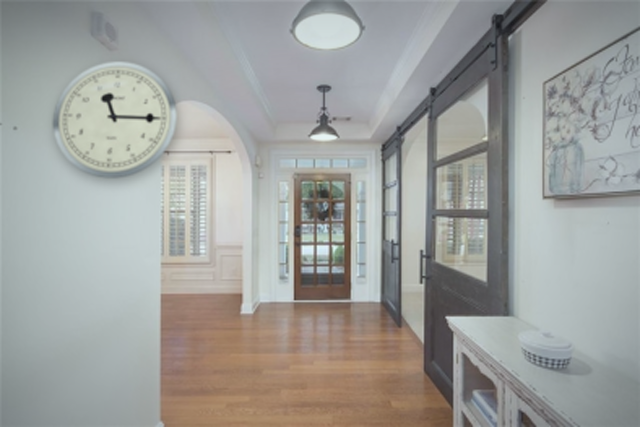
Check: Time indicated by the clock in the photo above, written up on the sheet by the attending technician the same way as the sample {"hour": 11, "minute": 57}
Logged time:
{"hour": 11, "minute": 15}
